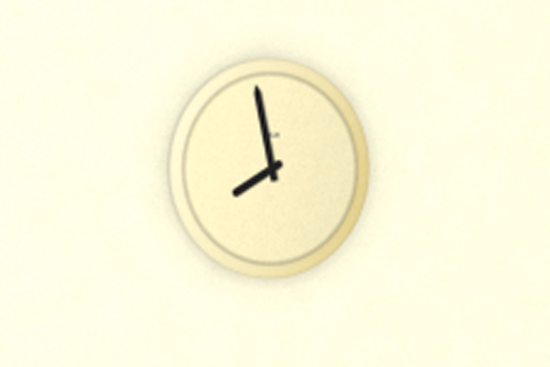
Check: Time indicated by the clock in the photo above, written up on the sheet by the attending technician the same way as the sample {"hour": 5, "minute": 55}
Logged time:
{"hour": 7, "minute": 58}
